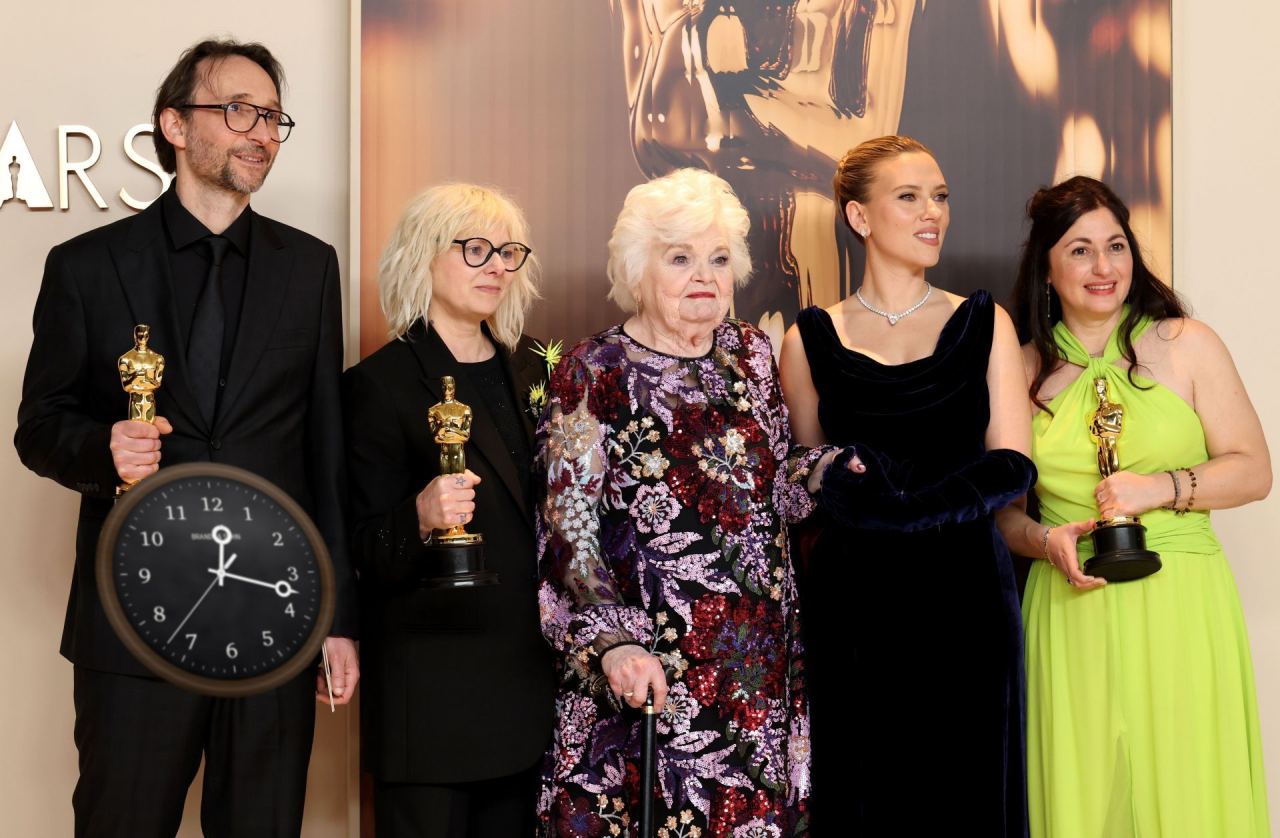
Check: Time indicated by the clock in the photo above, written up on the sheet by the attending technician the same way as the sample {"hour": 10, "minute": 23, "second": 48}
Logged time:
{"hour": 12, "minute": 17, "second": 37}
